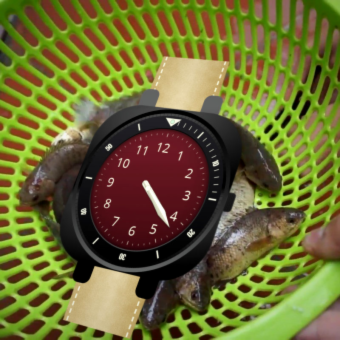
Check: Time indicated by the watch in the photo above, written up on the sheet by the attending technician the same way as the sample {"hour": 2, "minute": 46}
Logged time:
{"hour": 4, "minute": 22}
